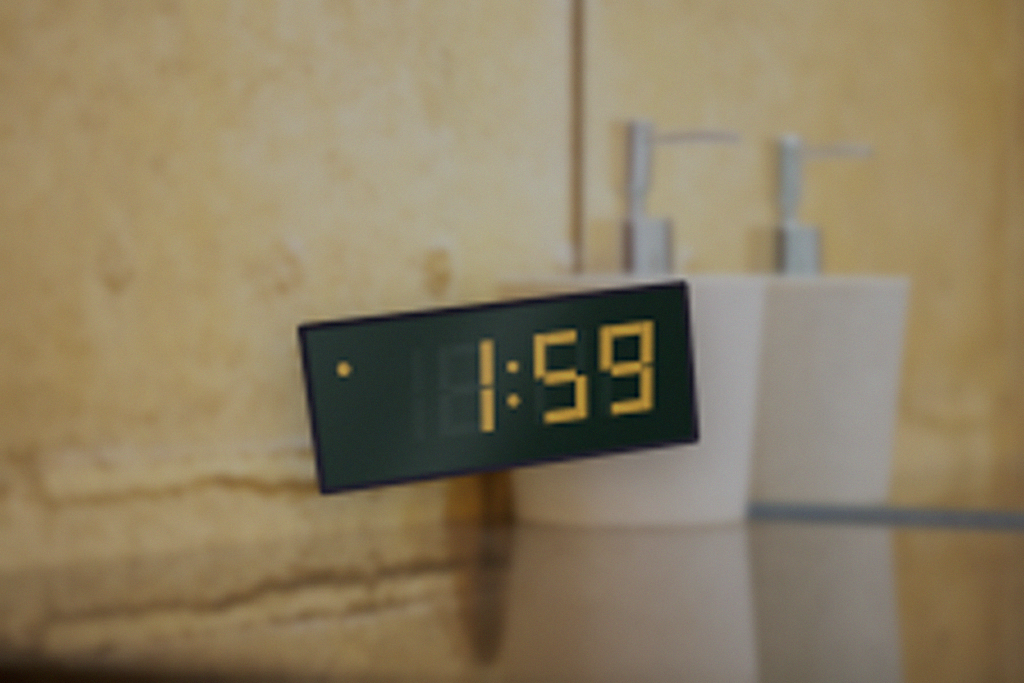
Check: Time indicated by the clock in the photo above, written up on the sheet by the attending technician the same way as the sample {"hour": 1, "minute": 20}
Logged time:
{"hour": 1, "minute": 59}
